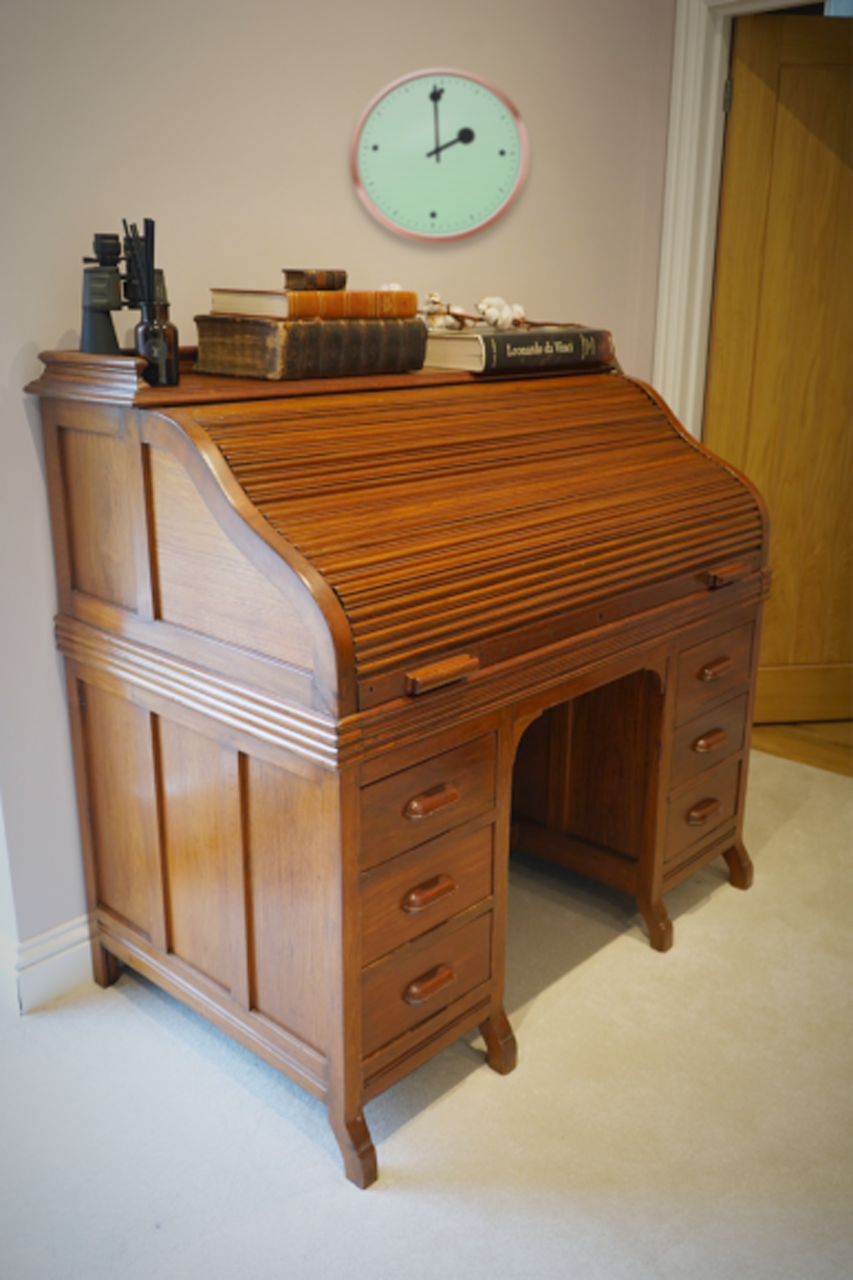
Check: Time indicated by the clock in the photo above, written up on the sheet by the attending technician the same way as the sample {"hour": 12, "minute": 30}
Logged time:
{"hour": 1, "minute": 59}
